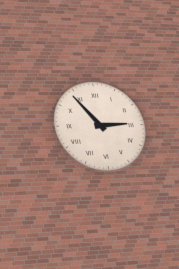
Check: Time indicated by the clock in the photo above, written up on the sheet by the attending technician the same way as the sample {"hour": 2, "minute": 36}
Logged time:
{"hour": 2, "minute": 54}
